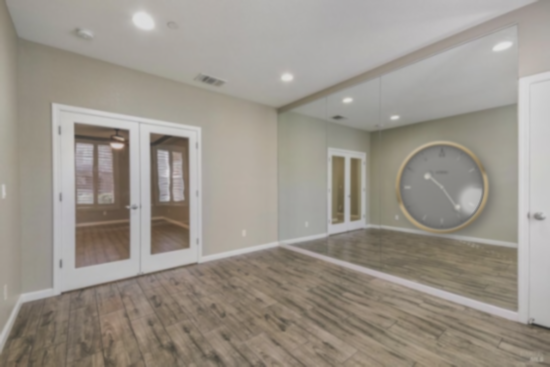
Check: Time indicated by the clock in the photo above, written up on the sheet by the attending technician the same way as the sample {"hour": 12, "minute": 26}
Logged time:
{"hour": 10, "minute": 24}
